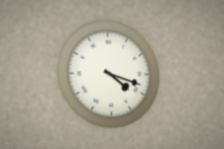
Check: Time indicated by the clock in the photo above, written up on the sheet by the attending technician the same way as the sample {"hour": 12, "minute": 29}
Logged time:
{"hour": 4, "minute": 18}
